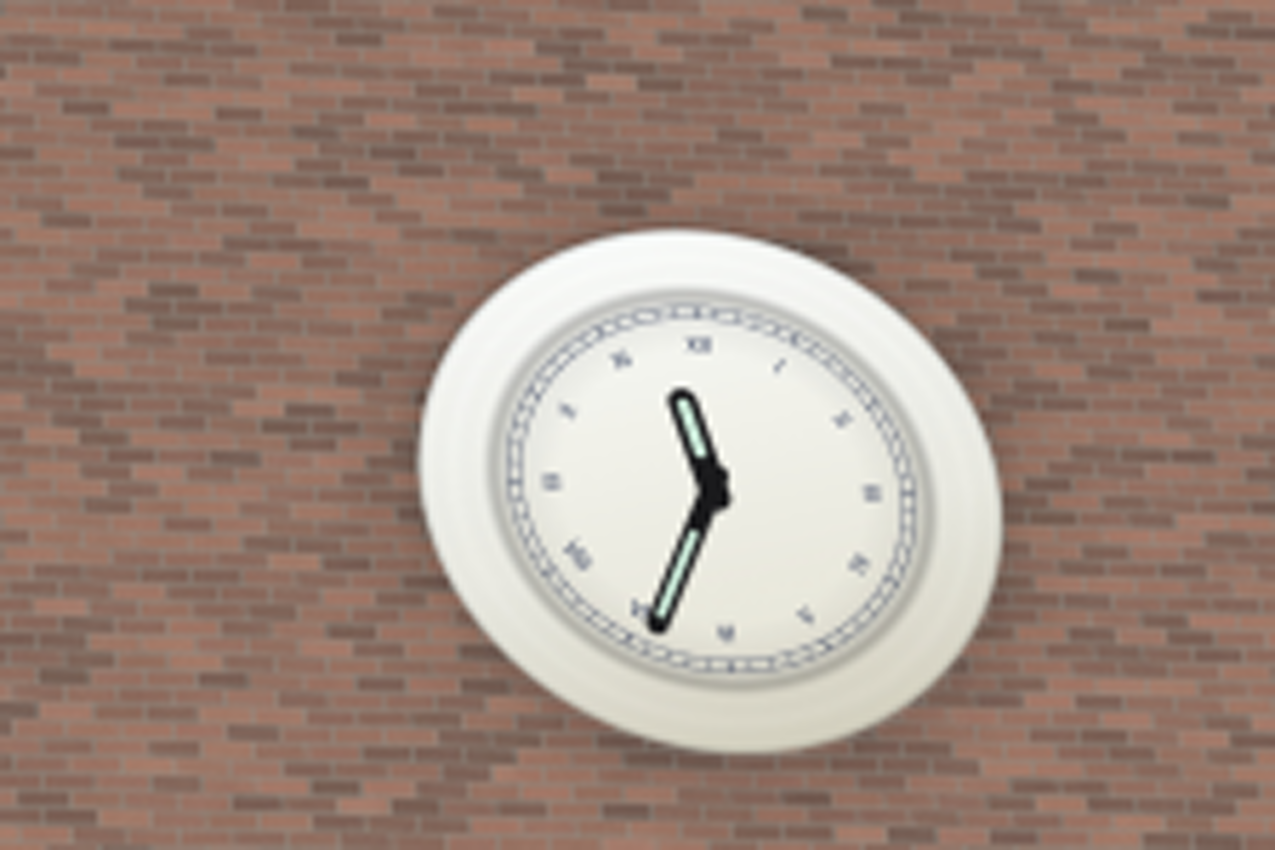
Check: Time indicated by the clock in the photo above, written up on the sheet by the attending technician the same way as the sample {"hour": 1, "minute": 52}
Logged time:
{"hour": 11, "minute": 34}
